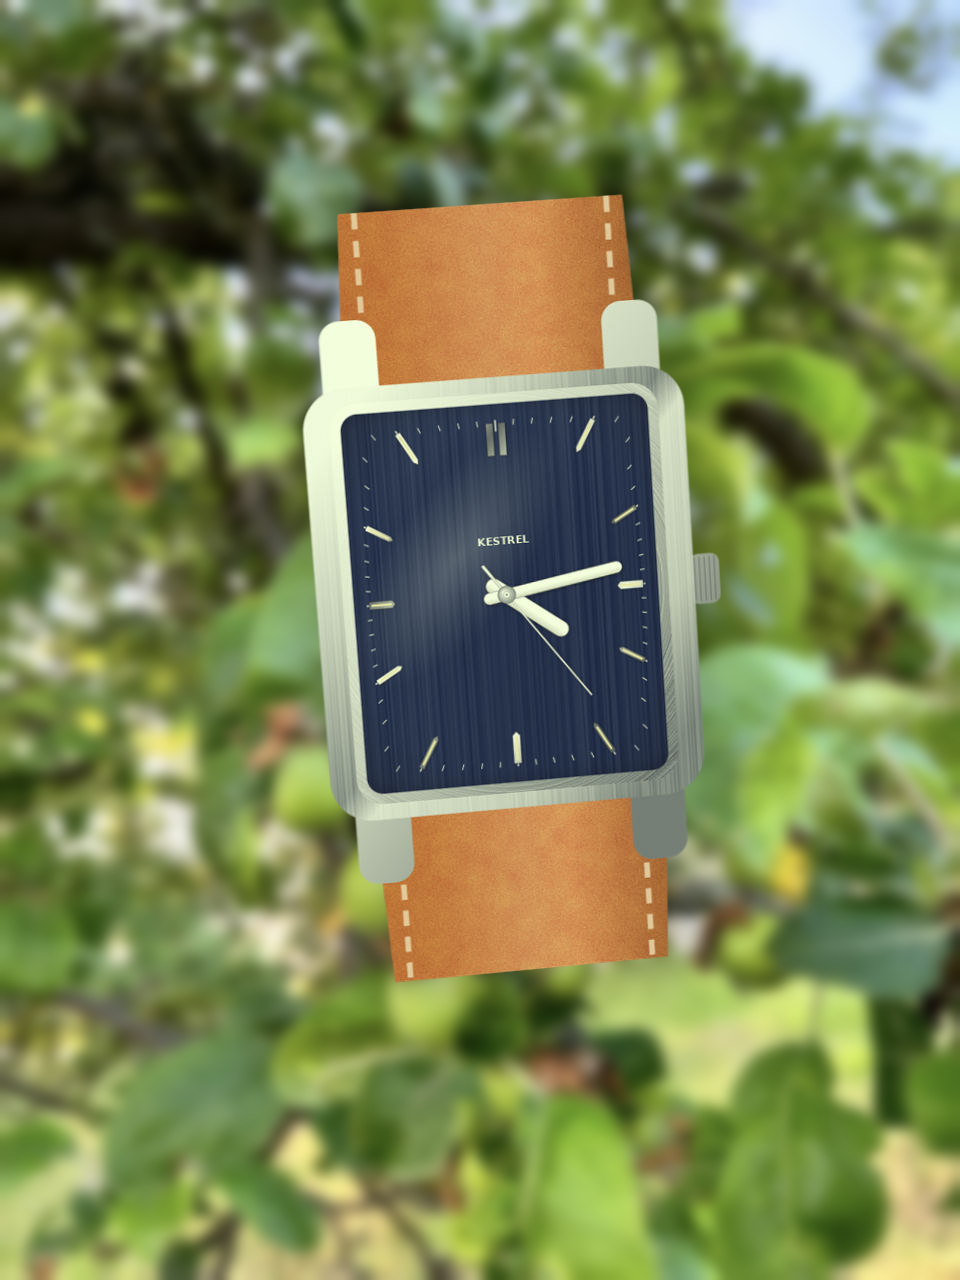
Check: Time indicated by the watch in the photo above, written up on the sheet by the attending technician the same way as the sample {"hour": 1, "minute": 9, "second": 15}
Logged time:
{"hour": 4, "minute": 13, "second": 24}
